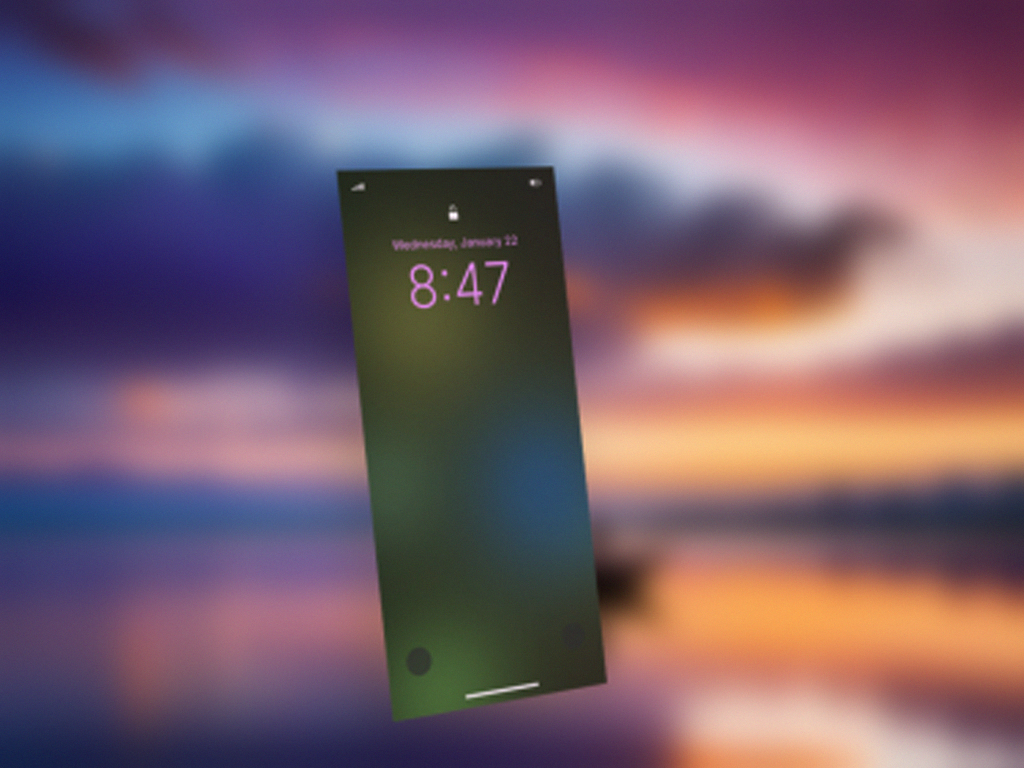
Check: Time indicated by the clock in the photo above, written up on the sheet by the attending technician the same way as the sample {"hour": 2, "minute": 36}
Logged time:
{"hour": 8, "minute": 47}
